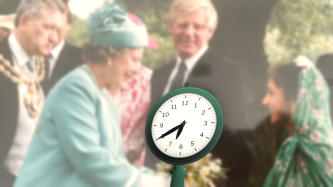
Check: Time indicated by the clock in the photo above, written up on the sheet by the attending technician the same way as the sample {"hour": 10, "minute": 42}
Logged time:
{"hour": 6, "minute": 40}
